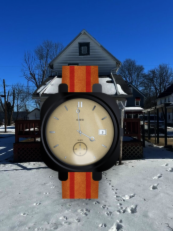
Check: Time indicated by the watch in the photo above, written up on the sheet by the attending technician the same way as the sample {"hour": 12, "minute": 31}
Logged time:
{"hour": 3, "minute": 59}
